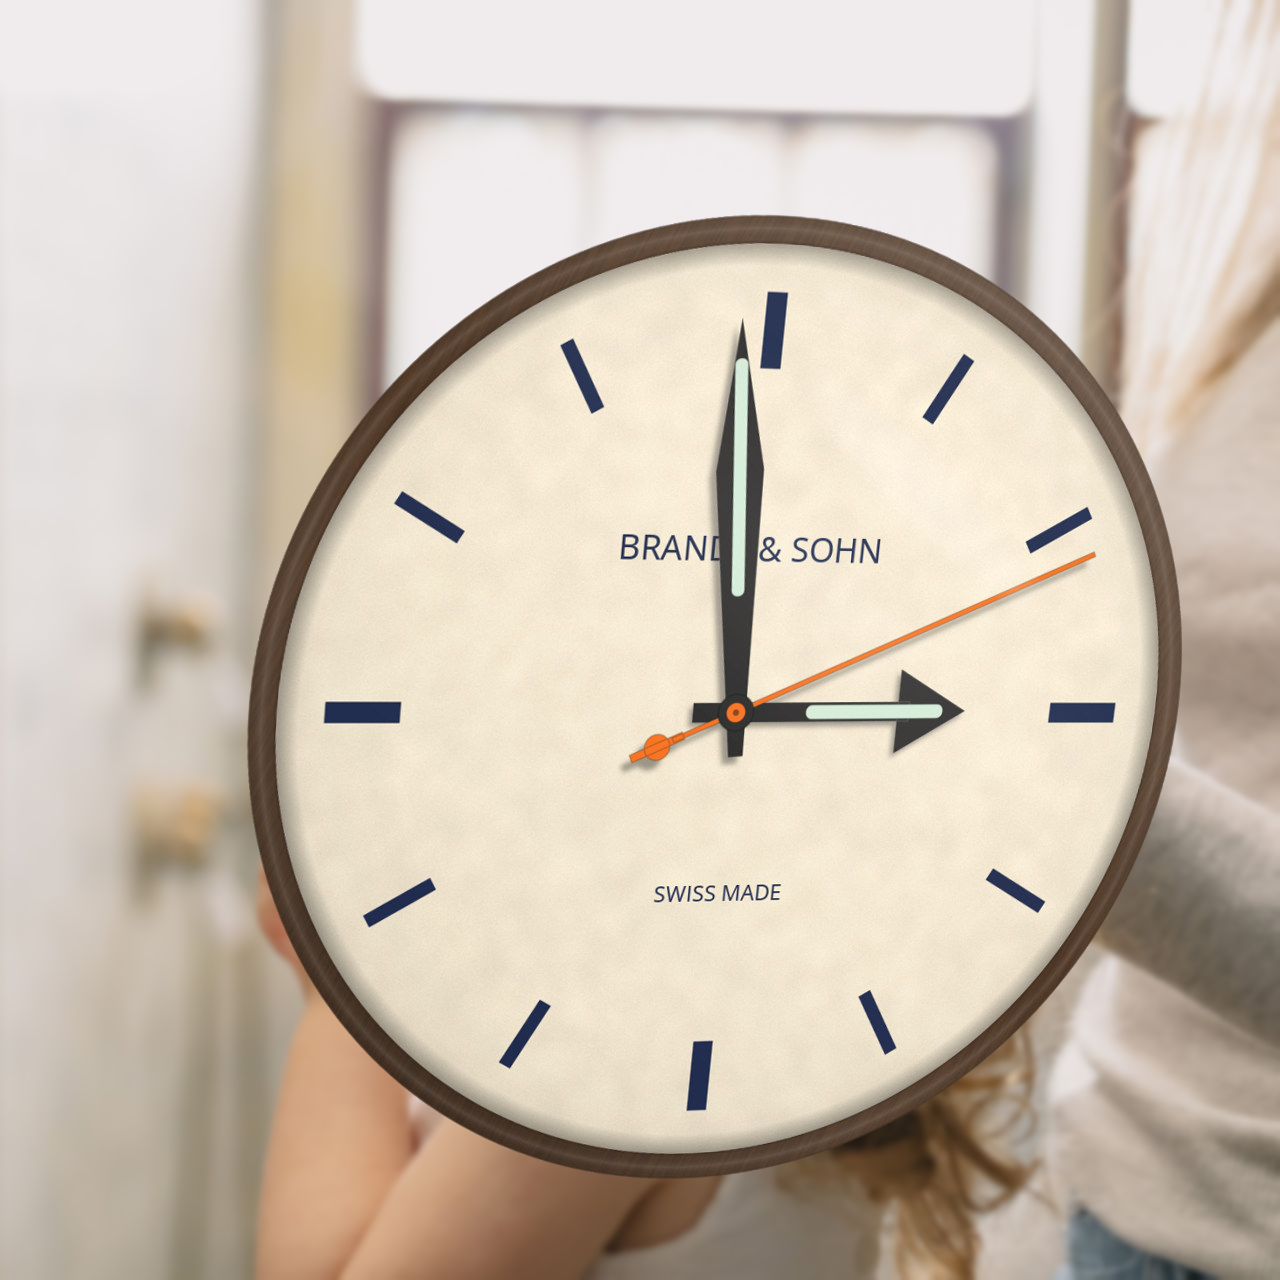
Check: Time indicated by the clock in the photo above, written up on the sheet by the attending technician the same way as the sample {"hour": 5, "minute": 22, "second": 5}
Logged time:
{"hour": 2, "minute": 59, "second": 11}
